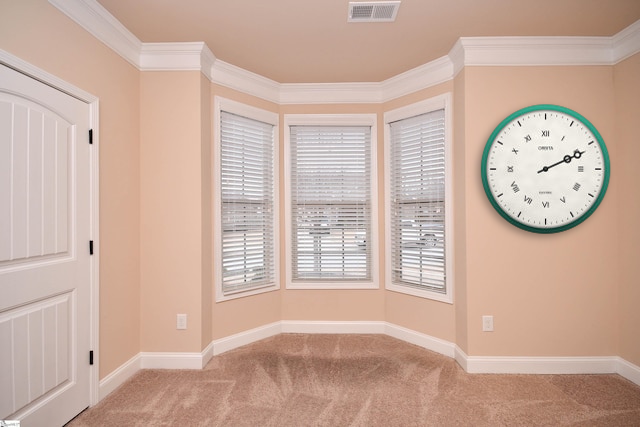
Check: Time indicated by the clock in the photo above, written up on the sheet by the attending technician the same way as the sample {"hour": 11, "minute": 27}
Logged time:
{"hour": 2, "minute": 11}
